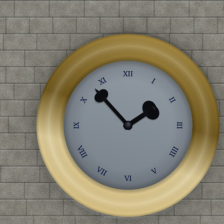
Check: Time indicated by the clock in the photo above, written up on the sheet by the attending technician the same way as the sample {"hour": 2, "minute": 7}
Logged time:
{"hour": 1, "minute": 53}
